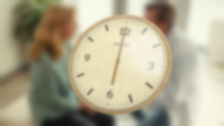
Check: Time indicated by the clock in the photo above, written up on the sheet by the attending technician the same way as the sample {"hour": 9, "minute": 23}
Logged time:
{"hour": 6, "minute": 0}
